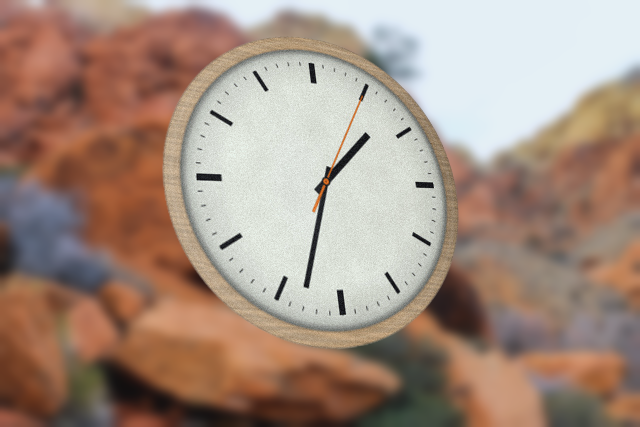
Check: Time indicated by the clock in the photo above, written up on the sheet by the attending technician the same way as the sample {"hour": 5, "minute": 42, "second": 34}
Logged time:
{"hour": 1, "minute": 33, "second": 5}
